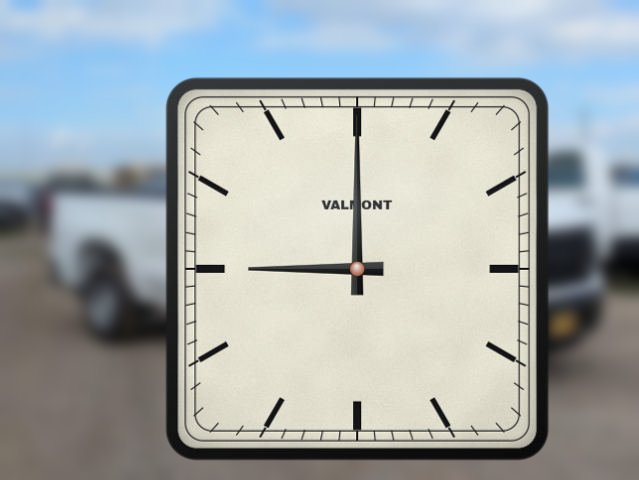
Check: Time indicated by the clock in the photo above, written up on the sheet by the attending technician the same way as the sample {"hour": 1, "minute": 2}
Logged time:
{"hour": 9, "minute": 0}
